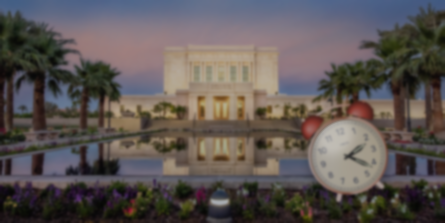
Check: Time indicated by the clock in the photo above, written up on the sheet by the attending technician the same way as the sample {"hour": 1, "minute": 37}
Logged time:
{"hour": 2, "minute": 22}
